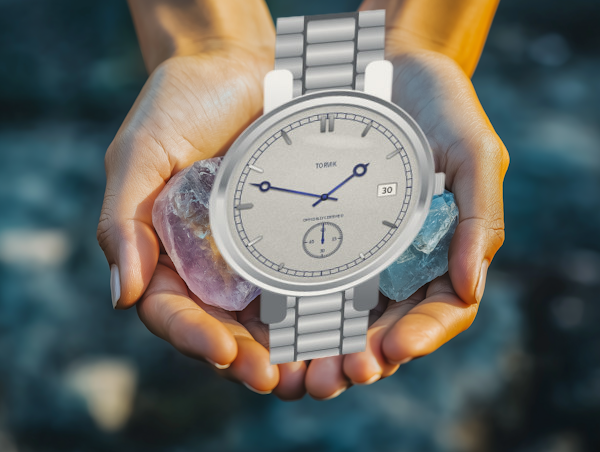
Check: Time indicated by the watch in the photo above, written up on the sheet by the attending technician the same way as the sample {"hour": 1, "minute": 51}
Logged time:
{"hour": 1, "minute": 48}
